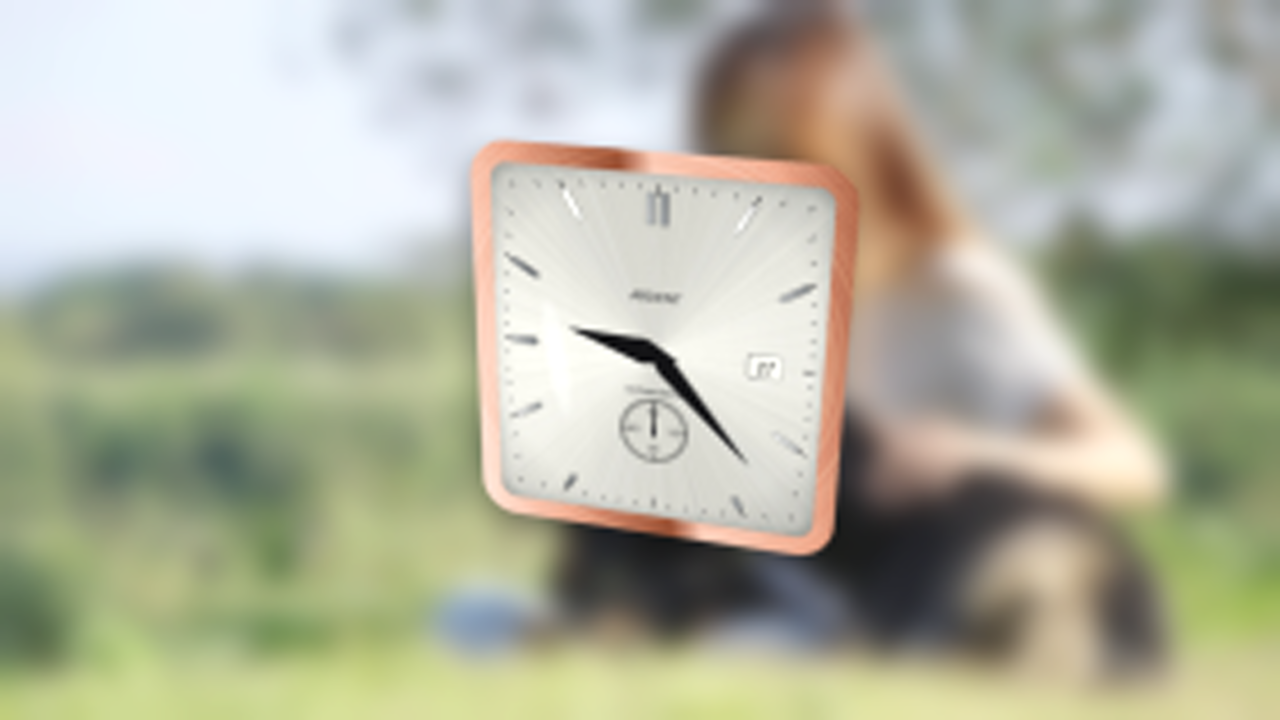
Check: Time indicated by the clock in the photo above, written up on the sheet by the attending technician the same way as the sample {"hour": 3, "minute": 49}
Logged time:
{"hour": 9, "minute": 23}
